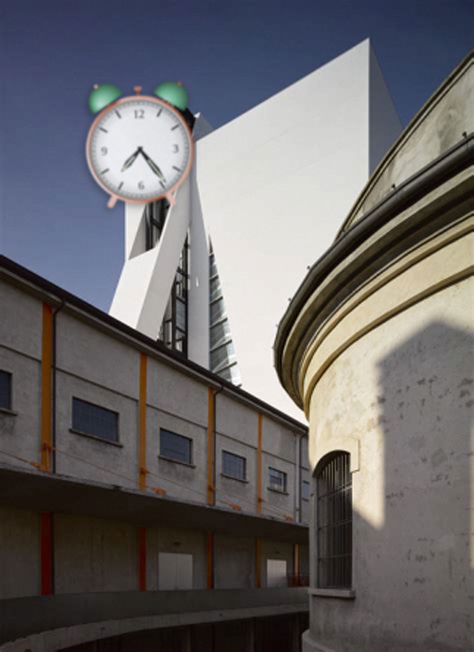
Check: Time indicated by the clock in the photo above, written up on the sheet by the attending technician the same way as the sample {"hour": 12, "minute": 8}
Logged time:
{"hour": 7, "minute": 24}
